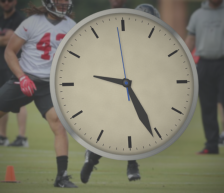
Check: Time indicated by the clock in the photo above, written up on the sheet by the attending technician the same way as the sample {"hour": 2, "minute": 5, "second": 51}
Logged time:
{"hour": 9, "minute": 25, "second": 59}
